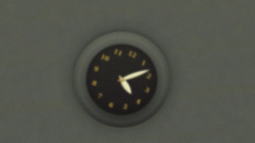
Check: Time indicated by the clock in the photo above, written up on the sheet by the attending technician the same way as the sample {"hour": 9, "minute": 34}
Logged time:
{"hour": 4, "minute": 8}
